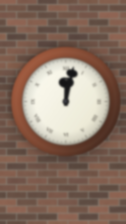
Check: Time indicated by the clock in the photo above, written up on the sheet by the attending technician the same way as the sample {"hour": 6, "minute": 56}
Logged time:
{"hour": 12, "minute": 2}
